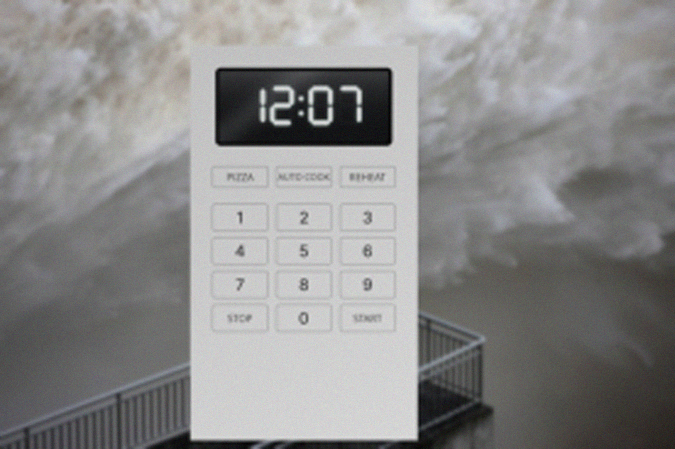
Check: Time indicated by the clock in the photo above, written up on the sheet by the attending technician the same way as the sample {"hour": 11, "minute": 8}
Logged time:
{"hour": 12, "minute": 7}
